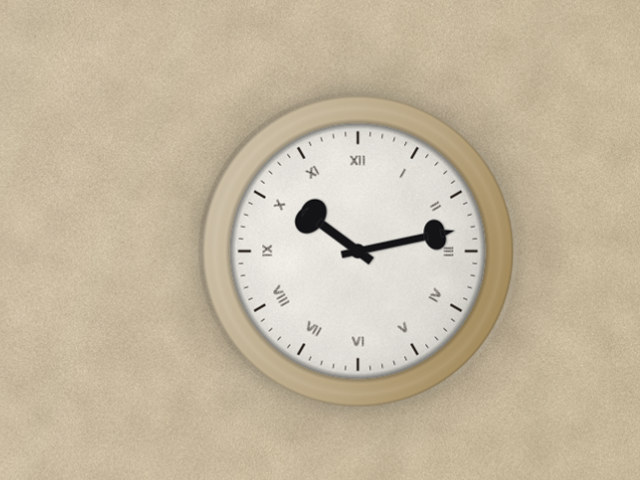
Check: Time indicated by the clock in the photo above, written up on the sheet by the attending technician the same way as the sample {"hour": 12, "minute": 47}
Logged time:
{"hour": 10, "minute": 13}
